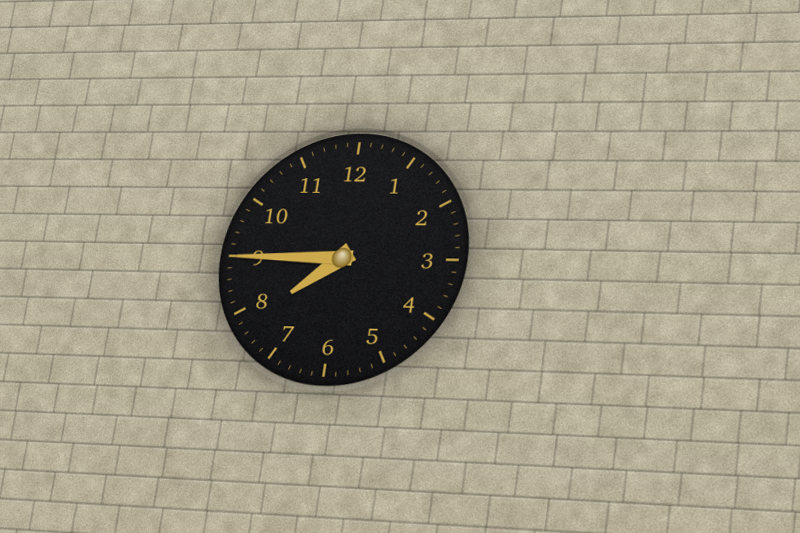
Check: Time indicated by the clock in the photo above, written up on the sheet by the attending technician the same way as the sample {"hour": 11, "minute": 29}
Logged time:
{"hour": 7, "minute": 45}
